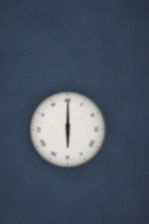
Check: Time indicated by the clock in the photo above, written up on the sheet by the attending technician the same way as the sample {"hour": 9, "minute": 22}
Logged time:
{"hour": 6, "minute": 0}
